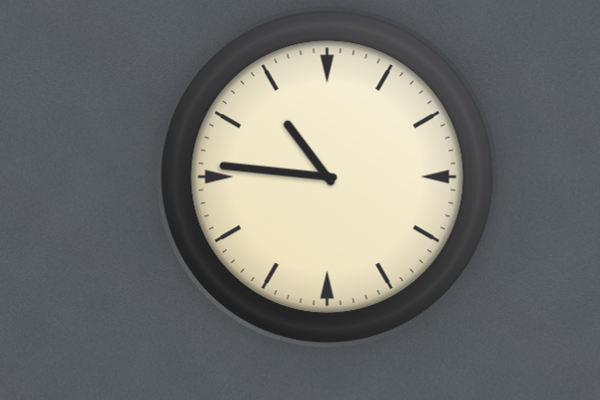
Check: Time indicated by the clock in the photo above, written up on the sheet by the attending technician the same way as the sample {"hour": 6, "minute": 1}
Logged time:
{"hour": 10, "minute": 46}
